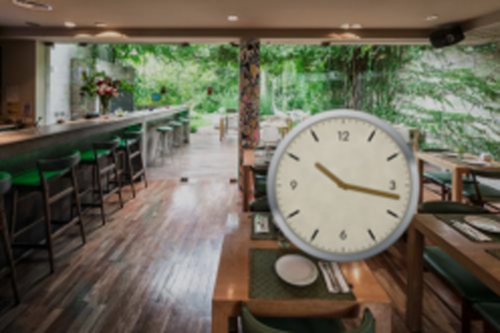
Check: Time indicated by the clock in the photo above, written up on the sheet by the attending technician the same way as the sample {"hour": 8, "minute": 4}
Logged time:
{"hour": 10, "minute": 17}
